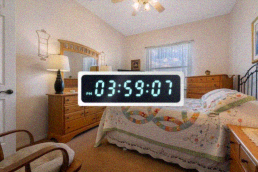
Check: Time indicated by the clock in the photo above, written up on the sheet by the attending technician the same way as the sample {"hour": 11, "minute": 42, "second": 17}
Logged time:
{"hour": 3, "minute": 59, "second": 7}
